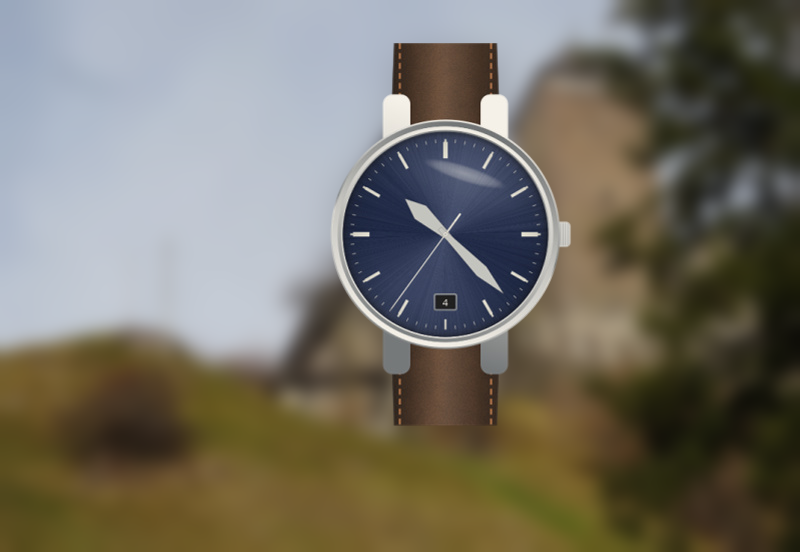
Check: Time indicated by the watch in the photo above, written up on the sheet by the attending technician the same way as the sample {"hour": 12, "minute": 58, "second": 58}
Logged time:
{"hour": 10, "minute": 22, "second": 36}
